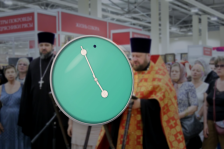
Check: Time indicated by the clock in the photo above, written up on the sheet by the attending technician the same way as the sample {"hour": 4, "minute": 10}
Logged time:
{"hour": 4, "minute": 56}
